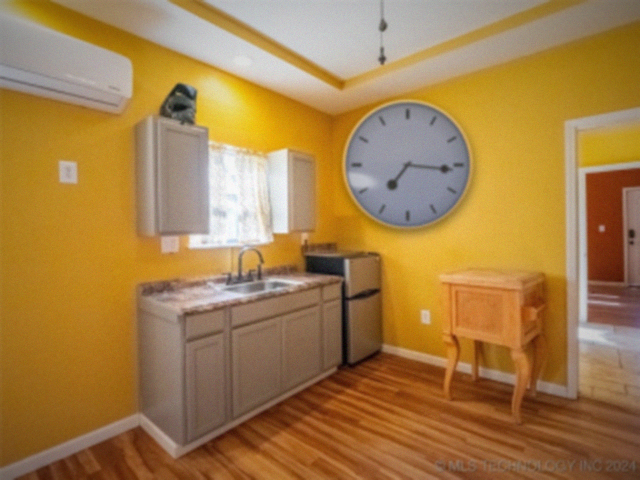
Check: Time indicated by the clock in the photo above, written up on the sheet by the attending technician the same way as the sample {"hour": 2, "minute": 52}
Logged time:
{"hour": 7, "minute": 16}
